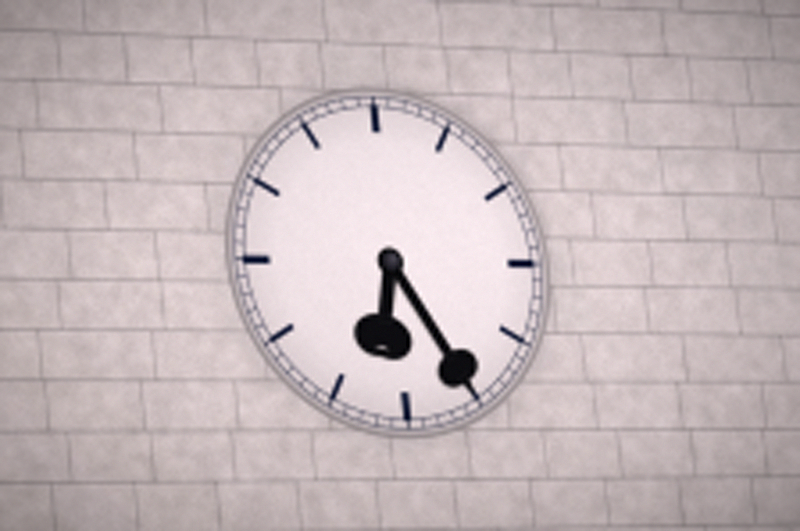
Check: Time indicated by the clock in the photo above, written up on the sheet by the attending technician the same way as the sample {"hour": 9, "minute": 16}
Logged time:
{"hour": 6, "minute": 25}
